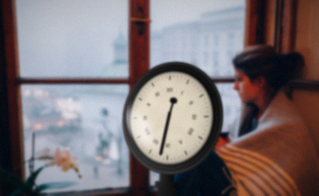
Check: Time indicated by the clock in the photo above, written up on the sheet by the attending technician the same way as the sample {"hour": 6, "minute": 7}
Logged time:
{"hour": 12, "minute": 32}
